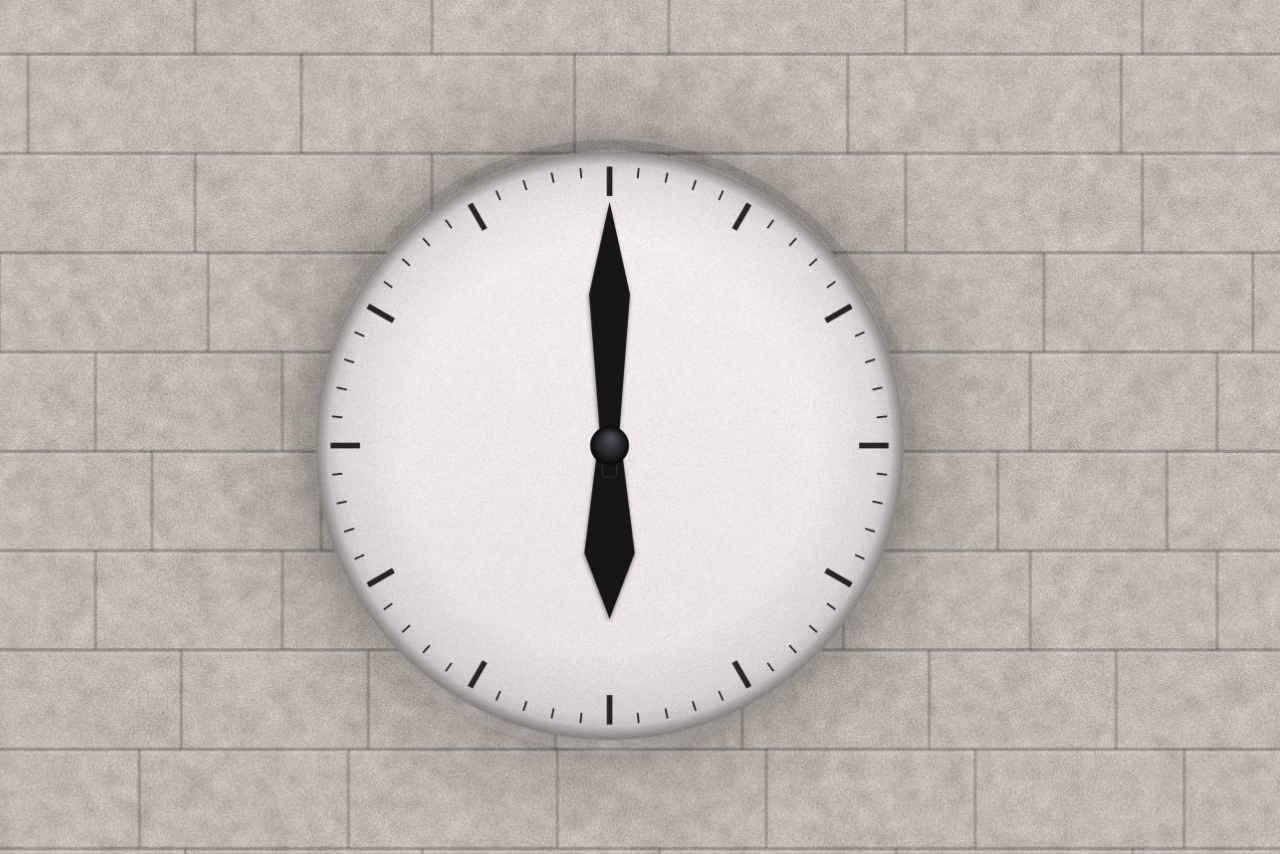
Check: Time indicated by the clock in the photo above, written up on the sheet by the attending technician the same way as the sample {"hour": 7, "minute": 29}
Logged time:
{"hour": 6, "minute": 0}
